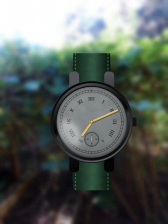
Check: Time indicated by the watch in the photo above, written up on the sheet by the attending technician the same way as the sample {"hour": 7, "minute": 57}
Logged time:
{"hour": 7, "minute": 11}
